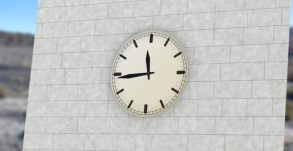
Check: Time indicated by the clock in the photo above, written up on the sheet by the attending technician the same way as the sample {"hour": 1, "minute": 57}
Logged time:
{"hour": 11, "minute": 44}
